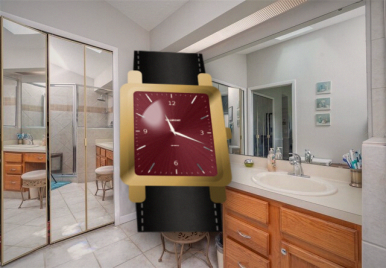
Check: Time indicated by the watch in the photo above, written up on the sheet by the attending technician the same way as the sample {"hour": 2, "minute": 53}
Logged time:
{"hour": 11, "minute": 19}
